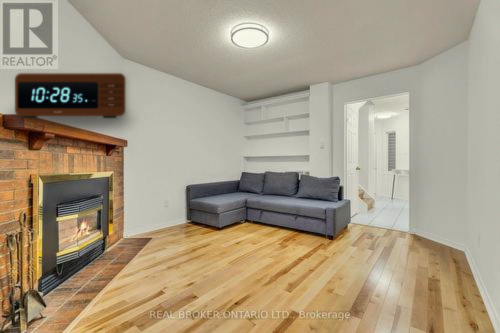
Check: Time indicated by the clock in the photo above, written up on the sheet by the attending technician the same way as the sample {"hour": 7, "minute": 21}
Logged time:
{"hour": 10, "minute": 28}
